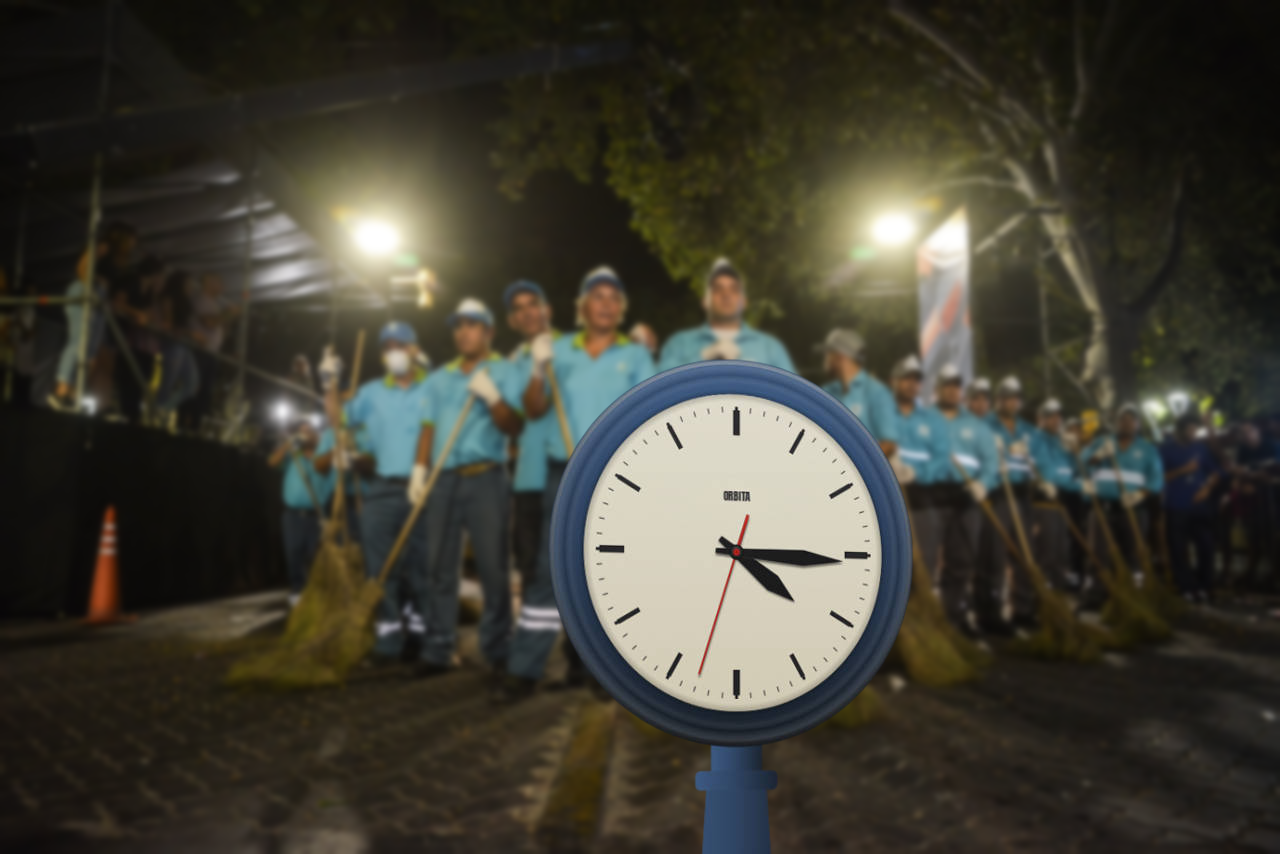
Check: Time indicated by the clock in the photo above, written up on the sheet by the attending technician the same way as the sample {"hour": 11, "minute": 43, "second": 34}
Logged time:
{"hour": 4, "minute": 15, "second": 33}
